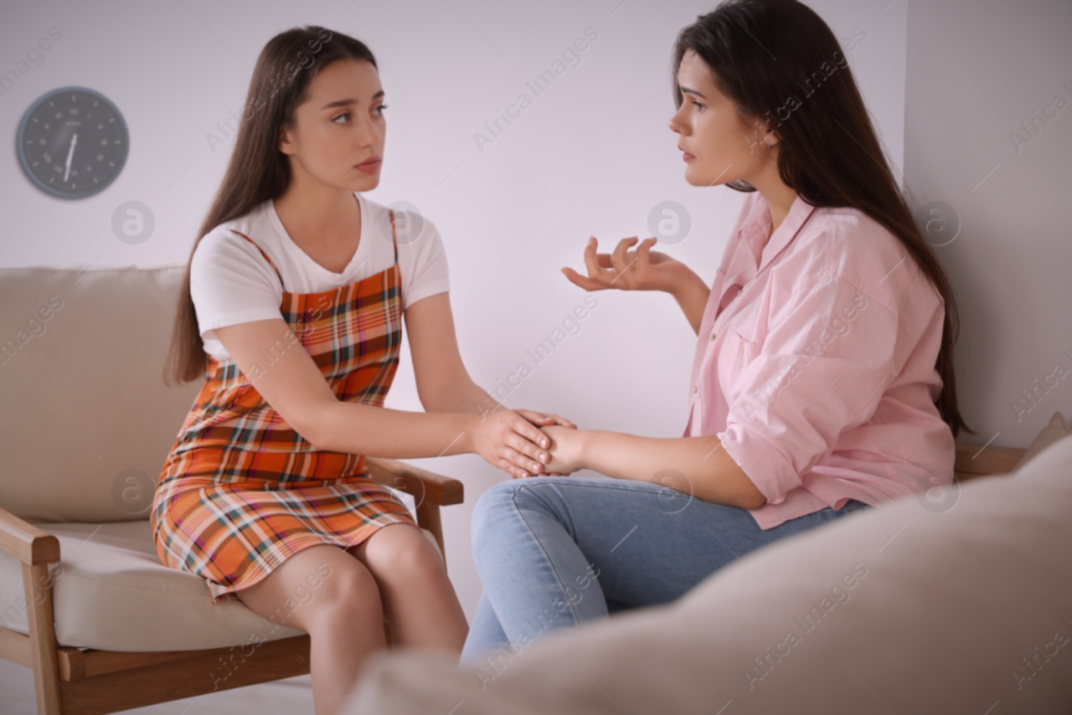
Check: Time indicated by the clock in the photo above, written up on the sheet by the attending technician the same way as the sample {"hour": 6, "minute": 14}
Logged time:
{"hour": 6, "minute": 32}
